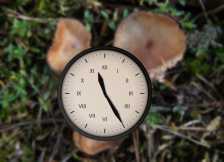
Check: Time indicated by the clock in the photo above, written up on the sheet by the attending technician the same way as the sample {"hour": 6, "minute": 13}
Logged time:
{"hour": 11, "minute": 25}
